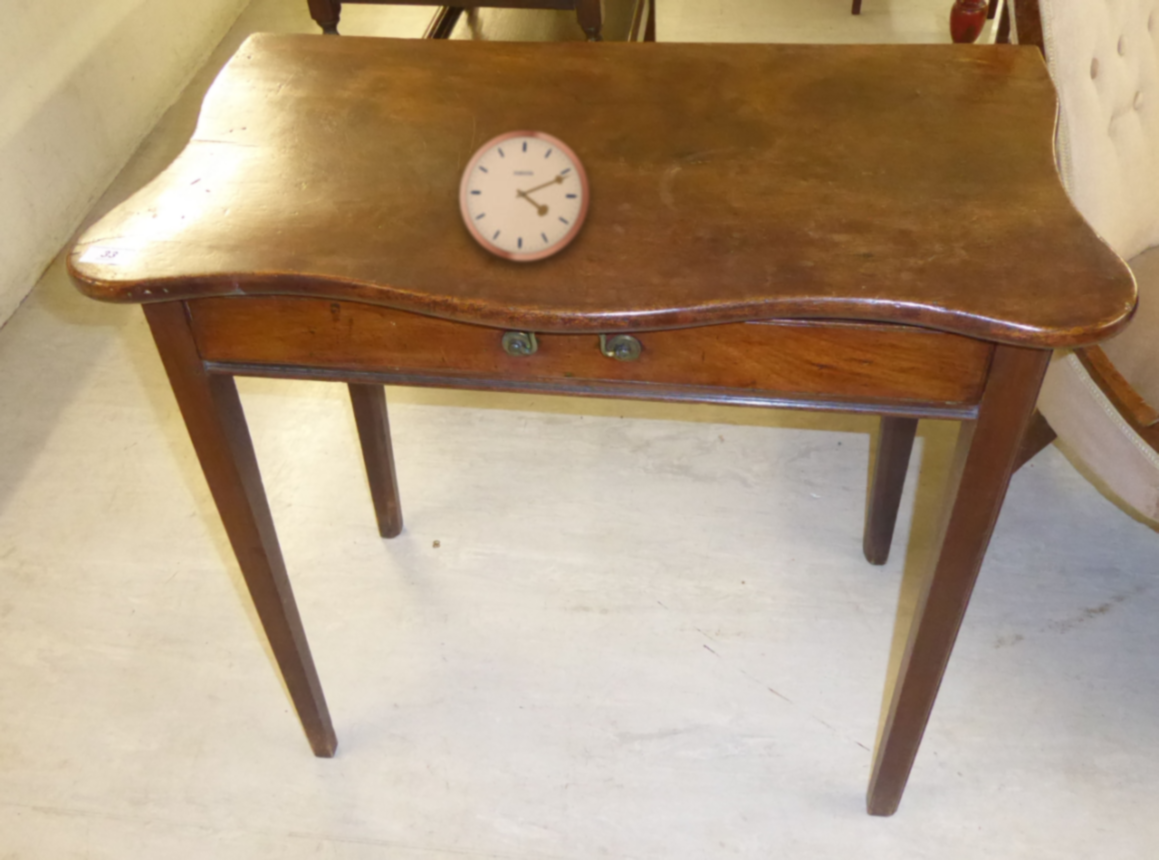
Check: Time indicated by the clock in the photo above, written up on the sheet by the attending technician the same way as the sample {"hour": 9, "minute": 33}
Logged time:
{"hour": 4, "minute": 11}
